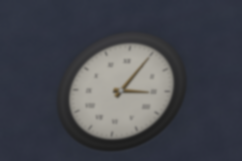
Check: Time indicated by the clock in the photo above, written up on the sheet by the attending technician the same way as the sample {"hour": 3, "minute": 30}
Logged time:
{"hour": 3, "minute": 5}
